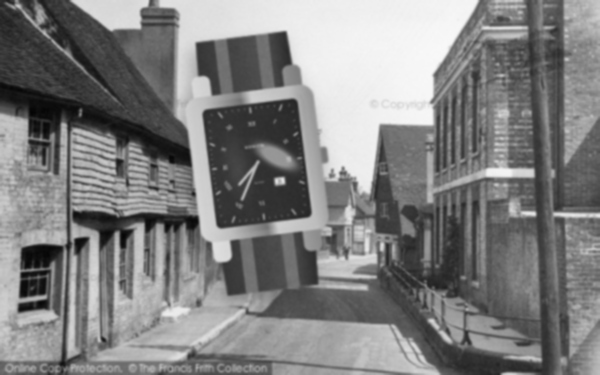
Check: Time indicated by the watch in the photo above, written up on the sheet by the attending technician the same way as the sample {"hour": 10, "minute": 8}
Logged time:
{"hour": 7, "minute": 35}
